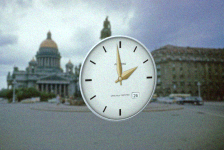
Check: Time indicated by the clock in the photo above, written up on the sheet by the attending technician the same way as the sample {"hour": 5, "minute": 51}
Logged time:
{"hour": 1, "minute": 59}
